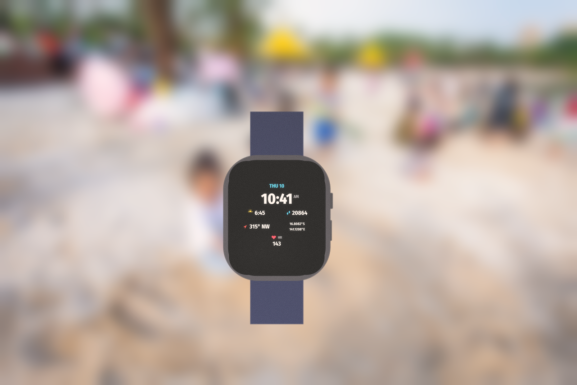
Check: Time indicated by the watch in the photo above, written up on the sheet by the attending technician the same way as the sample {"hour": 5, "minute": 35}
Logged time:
{"hour": 10, "minute": 41}
